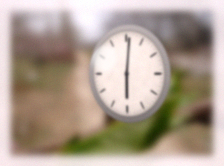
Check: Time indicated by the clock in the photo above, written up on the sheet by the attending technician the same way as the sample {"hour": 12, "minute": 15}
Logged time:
{"hour": 6, "minute": 1}
